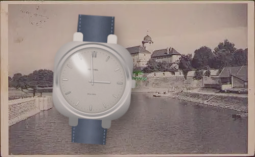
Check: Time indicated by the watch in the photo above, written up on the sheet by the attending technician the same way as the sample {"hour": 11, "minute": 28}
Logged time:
{"hour": 2, "minute": 59}
